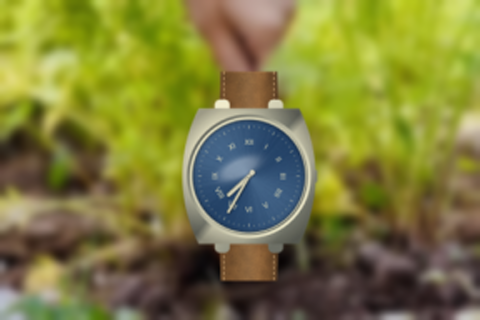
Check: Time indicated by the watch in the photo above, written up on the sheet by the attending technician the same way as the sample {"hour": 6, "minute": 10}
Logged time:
{"hour": 7, "minute": 35}
